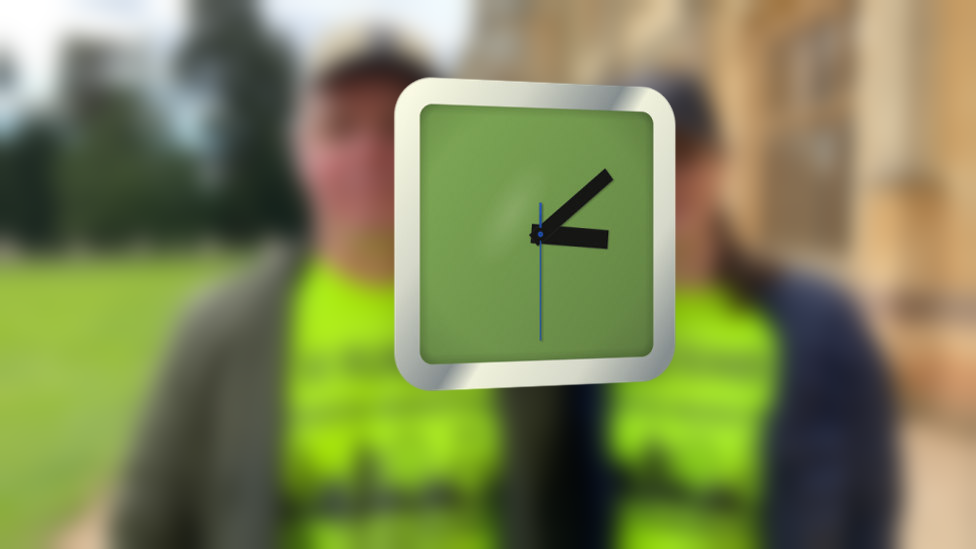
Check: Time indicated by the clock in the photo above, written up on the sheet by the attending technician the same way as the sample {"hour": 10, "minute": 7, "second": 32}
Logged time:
{"hour": 3, "minute": 8, "second": 30}
